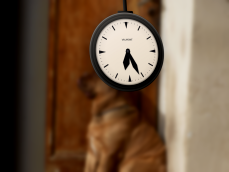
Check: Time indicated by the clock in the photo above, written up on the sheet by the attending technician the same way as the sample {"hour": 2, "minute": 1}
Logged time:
{"hour": 6, "minute": 26}
